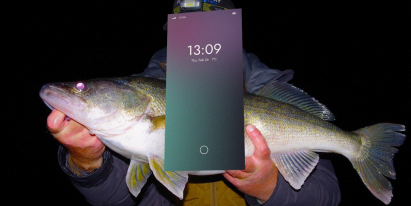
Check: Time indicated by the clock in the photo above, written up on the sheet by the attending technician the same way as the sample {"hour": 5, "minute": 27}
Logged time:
{"hour": 13, "minute": 9}
